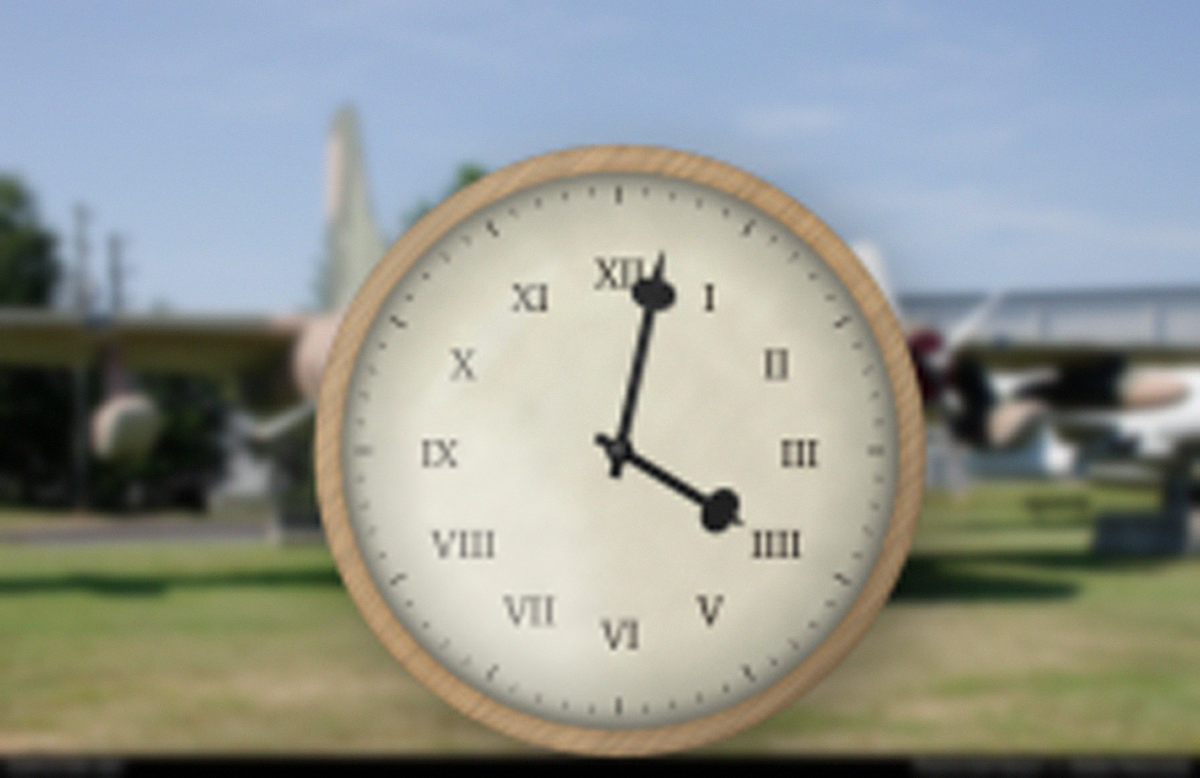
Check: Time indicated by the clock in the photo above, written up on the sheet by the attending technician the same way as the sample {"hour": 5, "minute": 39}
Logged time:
{"hour": 4, "minute": 2}
